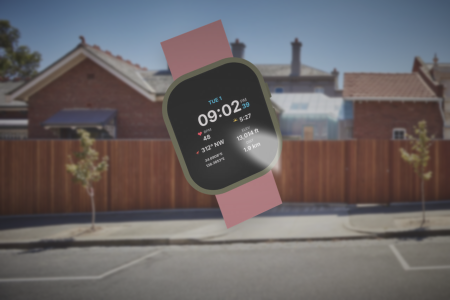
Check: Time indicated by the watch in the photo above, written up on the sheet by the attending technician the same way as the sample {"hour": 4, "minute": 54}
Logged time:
{"hour": 9, "minute": 2}
